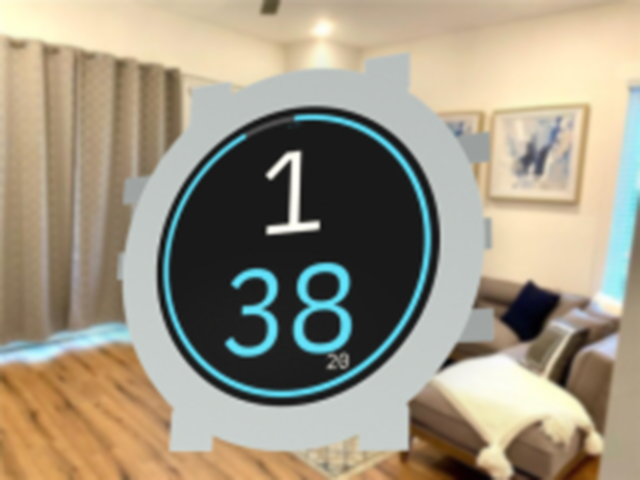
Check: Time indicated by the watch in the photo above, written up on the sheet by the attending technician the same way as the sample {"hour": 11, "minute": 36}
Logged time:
{"hour": 1, "minute": 38}
